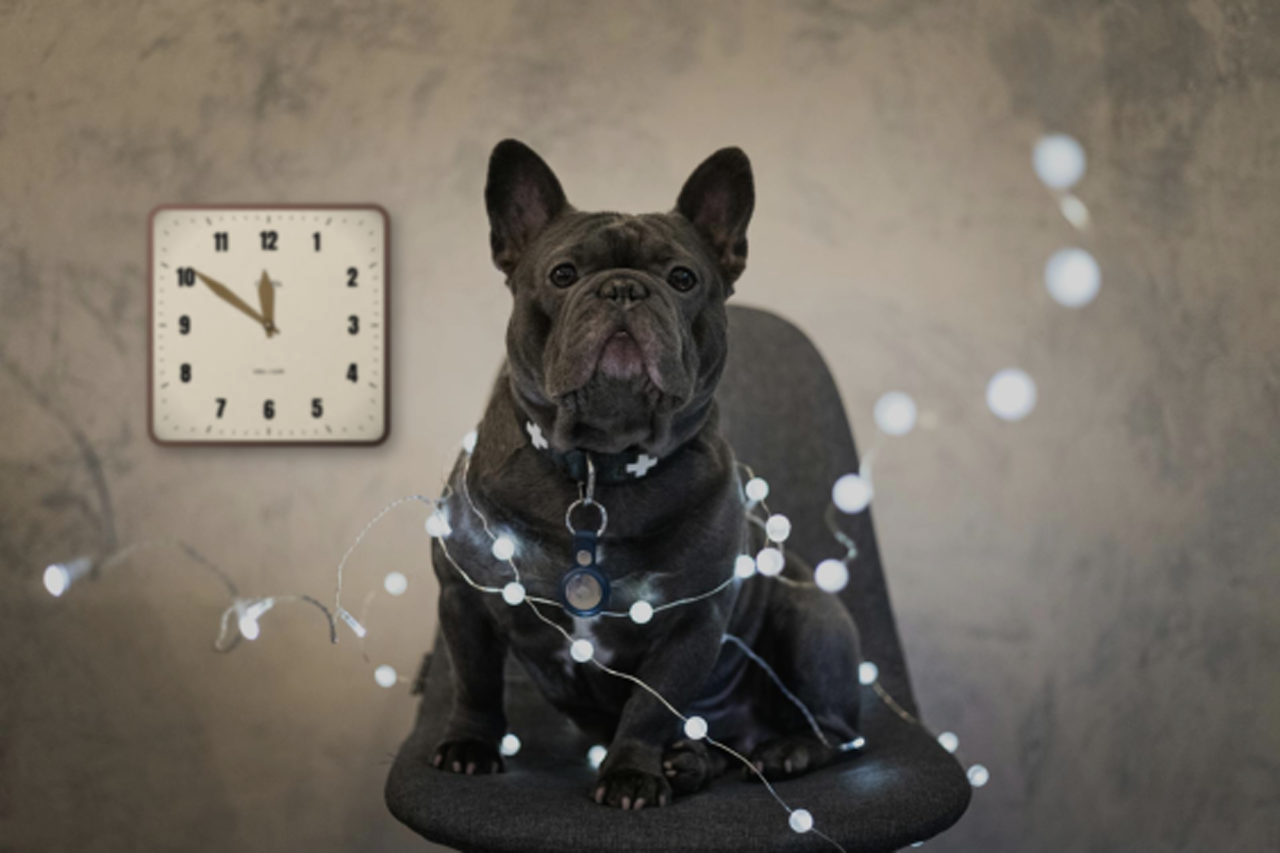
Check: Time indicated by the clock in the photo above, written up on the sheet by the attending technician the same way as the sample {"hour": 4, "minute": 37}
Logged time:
{"hour": 11, "minute": 51}
